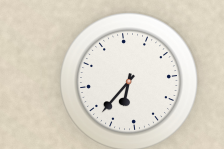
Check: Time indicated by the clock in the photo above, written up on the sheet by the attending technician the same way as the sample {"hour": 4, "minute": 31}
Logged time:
{"hour": 6, "minute": 38}
